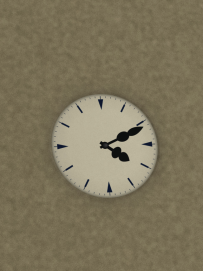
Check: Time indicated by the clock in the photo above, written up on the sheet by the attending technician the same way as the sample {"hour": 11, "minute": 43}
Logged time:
{"hour": 4, "minute": 11}
